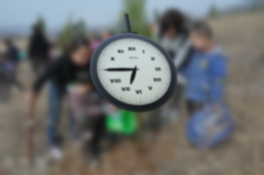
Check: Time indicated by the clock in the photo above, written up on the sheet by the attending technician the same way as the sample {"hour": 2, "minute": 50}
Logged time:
{"hour": 6, "minute": 45}
